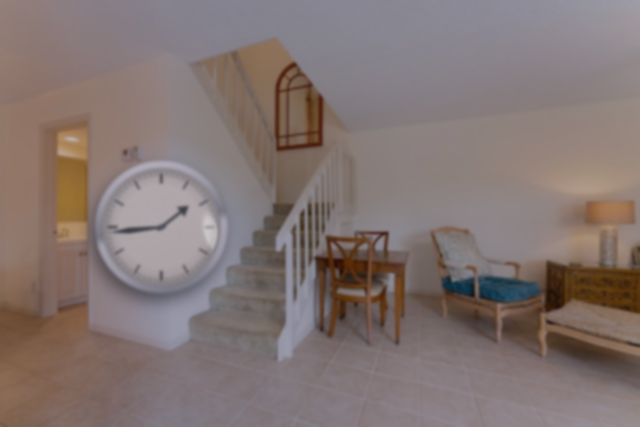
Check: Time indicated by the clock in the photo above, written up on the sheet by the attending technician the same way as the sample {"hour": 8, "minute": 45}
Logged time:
{"hour": 1, "minute": 44}
